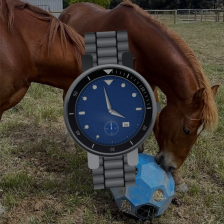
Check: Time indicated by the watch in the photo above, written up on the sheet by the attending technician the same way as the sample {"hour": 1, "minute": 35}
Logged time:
{"hour": 3, "minute": 58}
